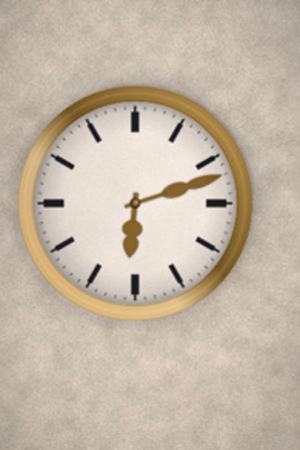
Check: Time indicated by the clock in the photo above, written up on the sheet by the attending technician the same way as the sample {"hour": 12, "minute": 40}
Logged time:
{"hour": 6, "minute": 12}
